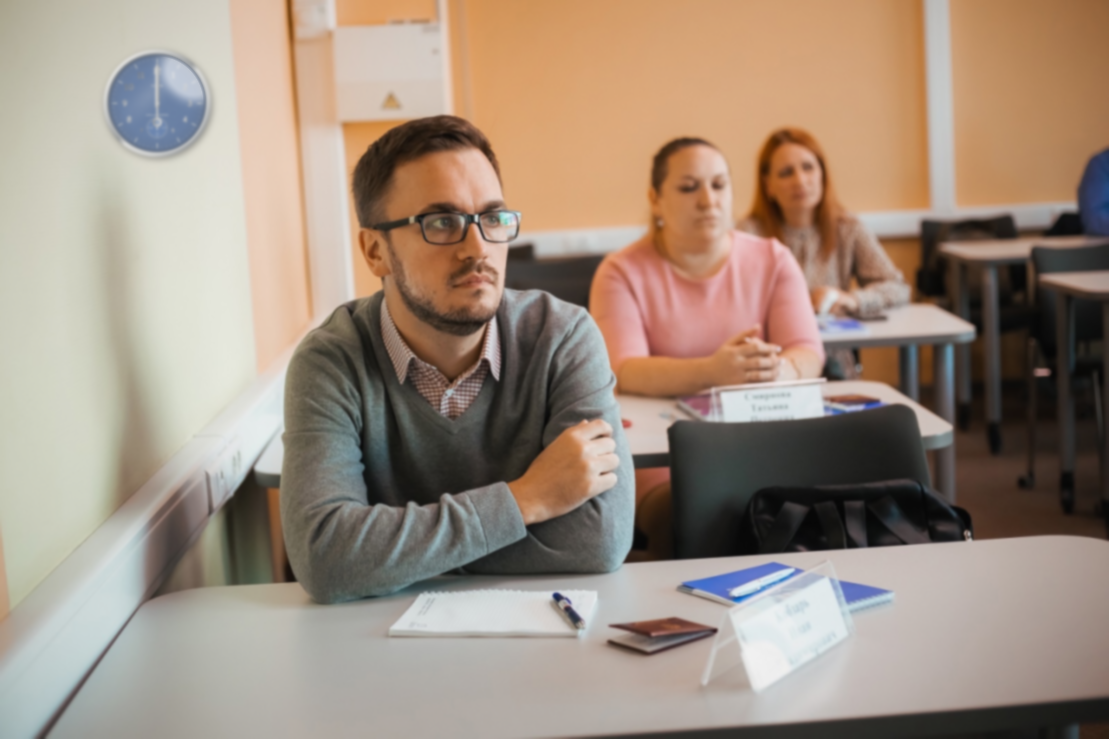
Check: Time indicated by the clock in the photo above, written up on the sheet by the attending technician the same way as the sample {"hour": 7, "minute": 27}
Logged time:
{"hour": 6, "minute": 0}
